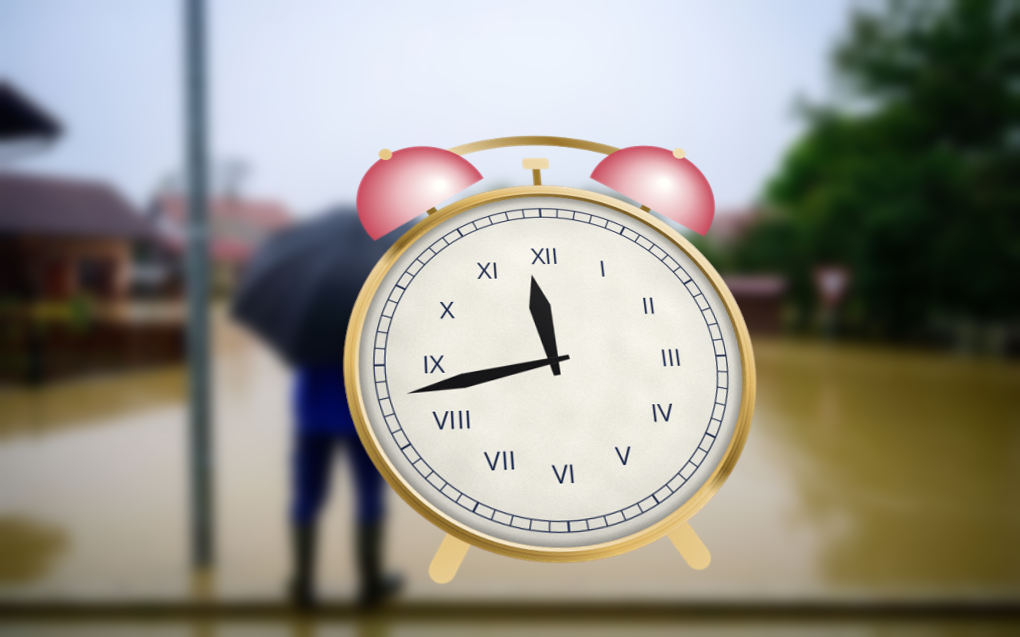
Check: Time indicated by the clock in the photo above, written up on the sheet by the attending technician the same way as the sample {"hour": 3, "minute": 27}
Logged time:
{"hour": 11, "minute": 43}
